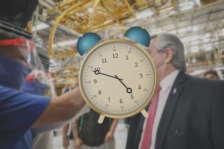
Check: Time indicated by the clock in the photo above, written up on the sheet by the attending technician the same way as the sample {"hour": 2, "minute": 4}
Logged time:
{"hour": 4, "minute": 49}
